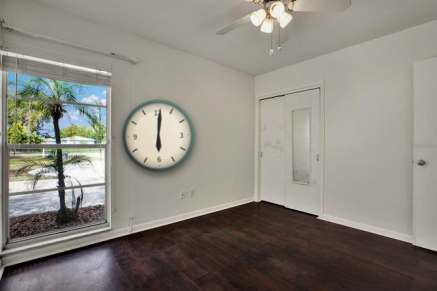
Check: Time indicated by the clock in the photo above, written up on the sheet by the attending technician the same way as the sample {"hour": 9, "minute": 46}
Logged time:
{"hour": 6, "minute": 1}
